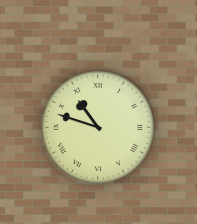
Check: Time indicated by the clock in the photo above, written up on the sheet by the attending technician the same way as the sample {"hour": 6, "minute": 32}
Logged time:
{"hour": 10, "minute": 48}
